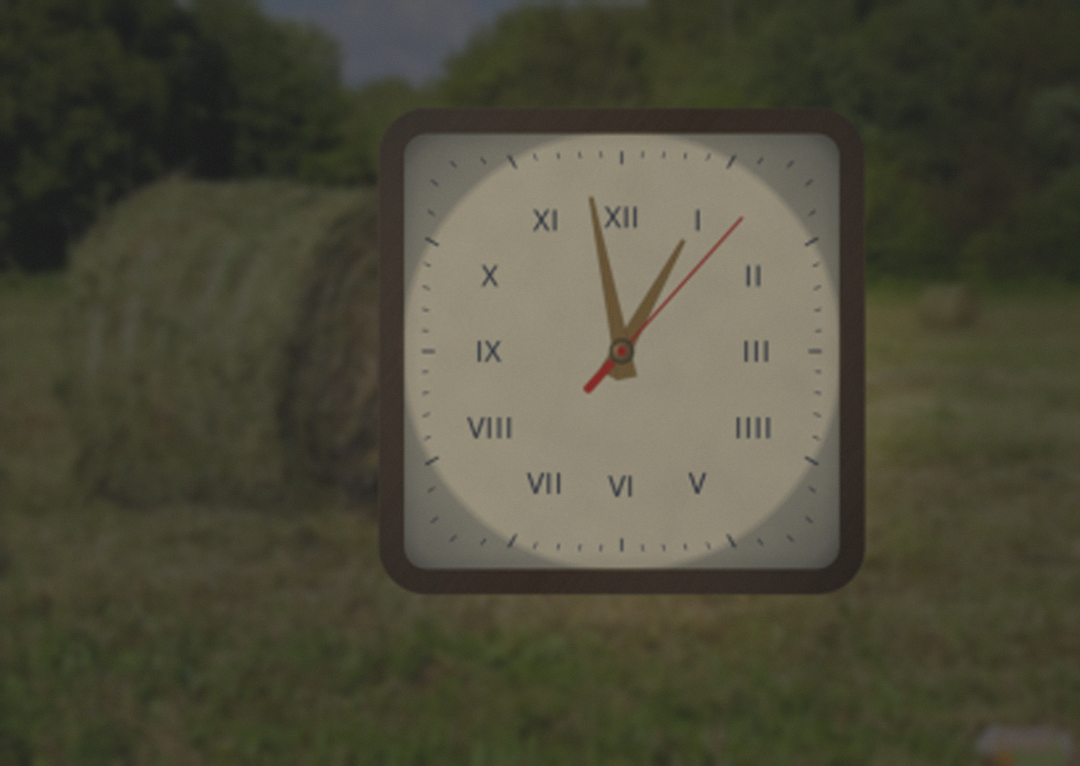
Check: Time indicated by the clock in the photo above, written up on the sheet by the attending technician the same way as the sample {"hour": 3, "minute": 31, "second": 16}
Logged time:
{"hour": 12, "minute": 58, "second": 7}
